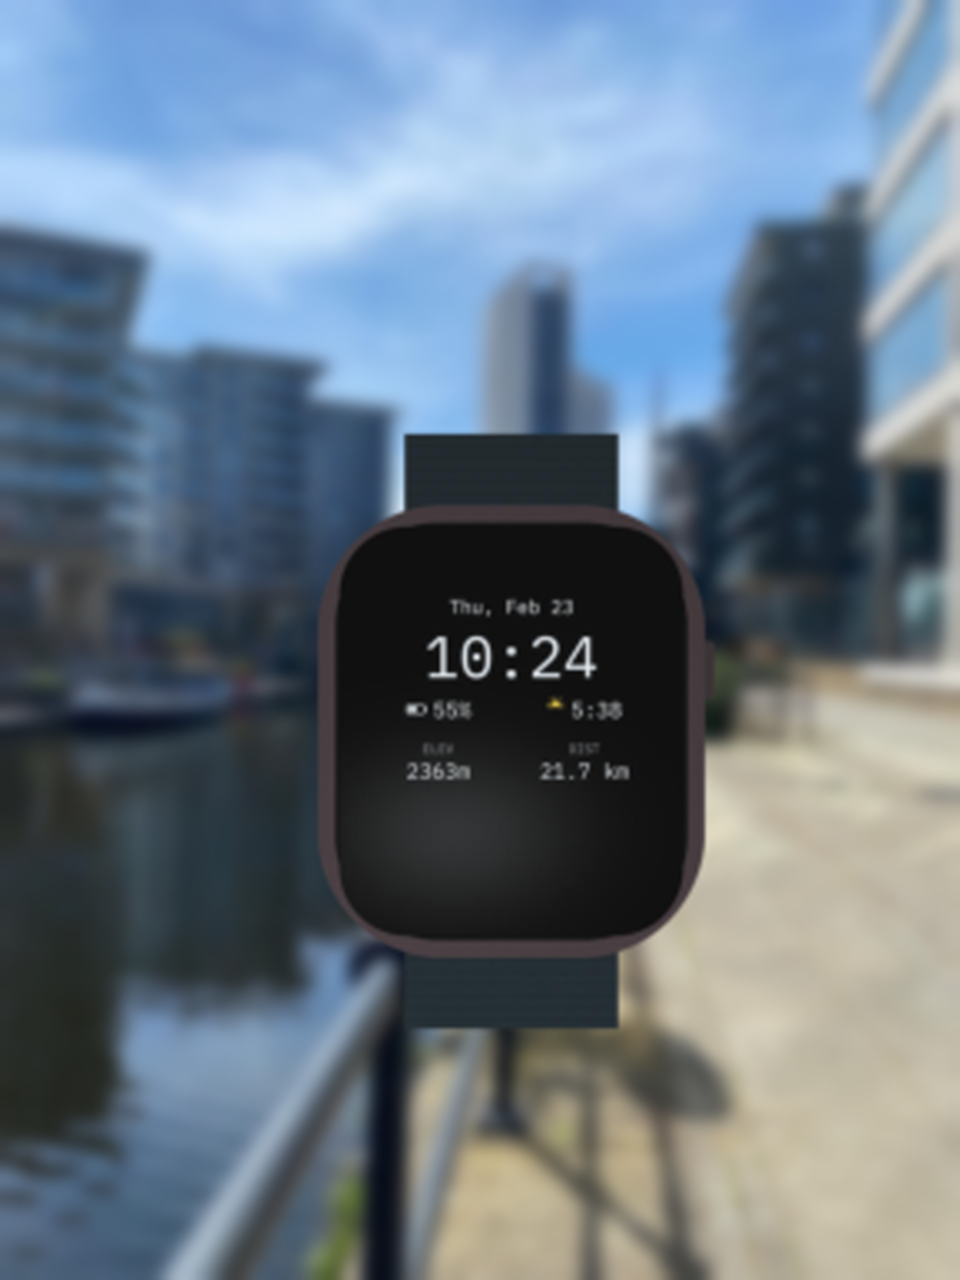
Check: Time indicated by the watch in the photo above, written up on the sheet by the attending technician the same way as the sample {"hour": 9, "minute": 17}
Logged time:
{"hour": 10, "minute": 24}
